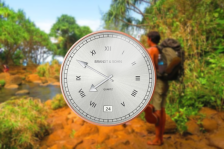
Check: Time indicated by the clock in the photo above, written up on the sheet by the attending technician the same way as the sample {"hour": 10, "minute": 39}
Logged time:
{"hour": 7, "minute": 50}
